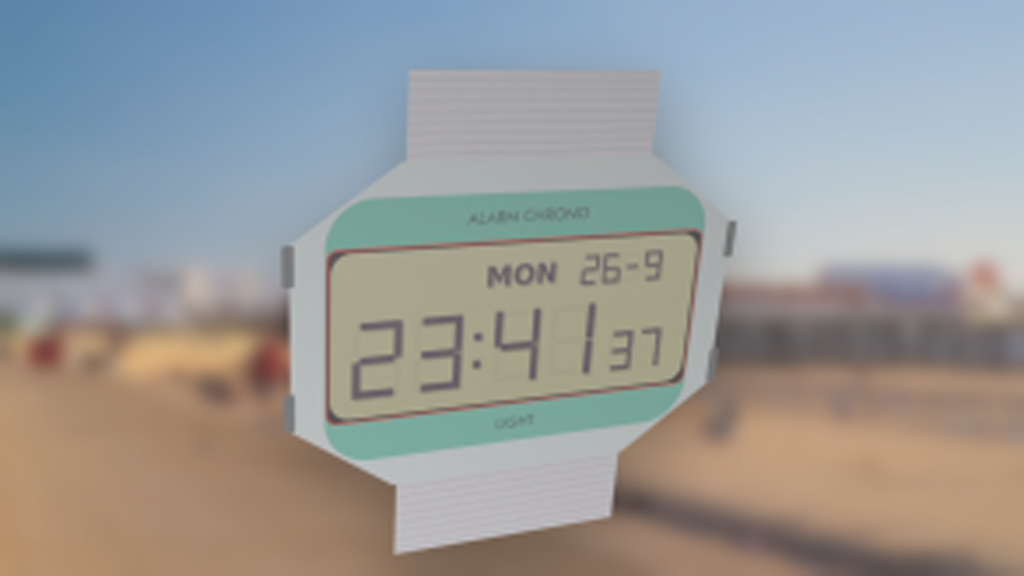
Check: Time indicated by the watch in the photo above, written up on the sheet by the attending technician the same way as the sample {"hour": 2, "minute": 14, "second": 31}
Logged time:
{"hour": 23, "minute": 41, "second": 37}
